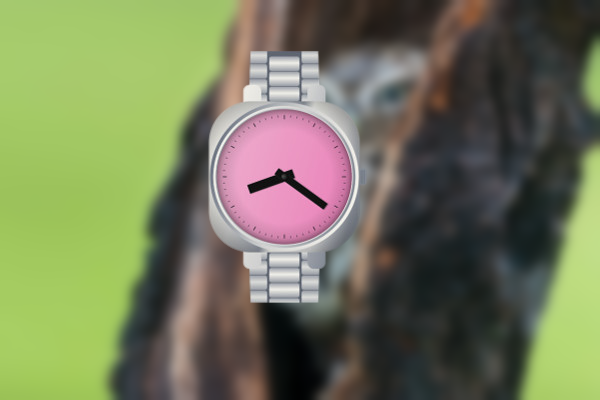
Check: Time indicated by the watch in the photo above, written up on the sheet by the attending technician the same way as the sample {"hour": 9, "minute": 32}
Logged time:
{"hour": 8, "minute": 21}
